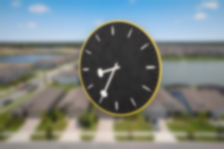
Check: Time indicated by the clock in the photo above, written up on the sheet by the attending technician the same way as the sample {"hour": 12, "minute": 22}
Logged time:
{"hour": 8, "minute": 35}
